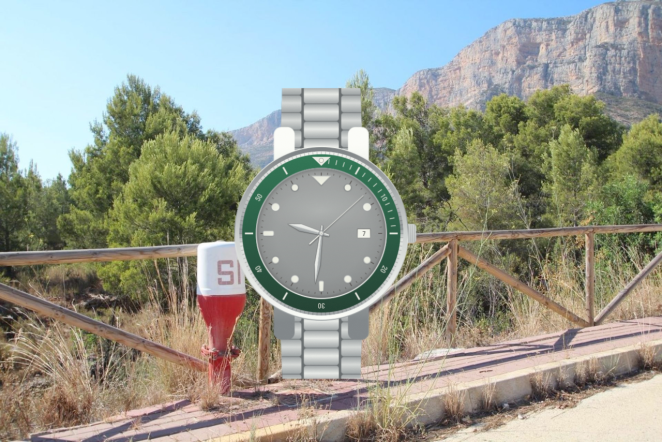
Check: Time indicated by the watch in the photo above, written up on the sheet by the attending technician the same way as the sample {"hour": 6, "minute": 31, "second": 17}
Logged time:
{"hour": 9, "minute": 31, "second": 8}
